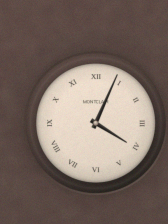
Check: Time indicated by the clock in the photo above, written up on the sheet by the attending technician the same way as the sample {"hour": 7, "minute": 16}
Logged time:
{"hour": 4, "minute": 4}
